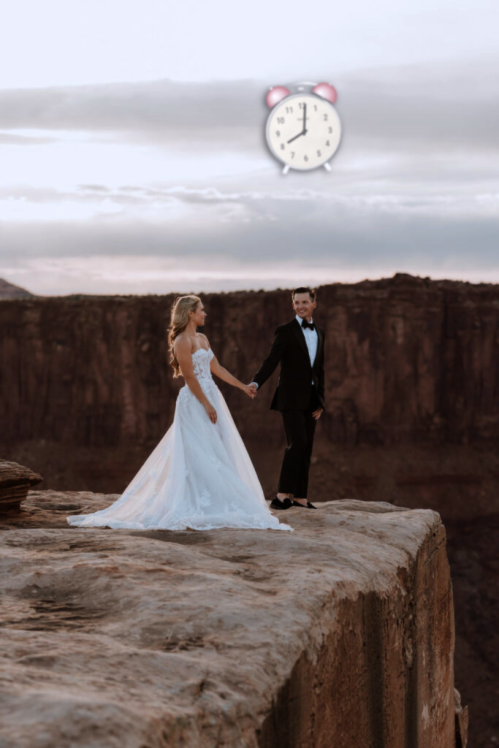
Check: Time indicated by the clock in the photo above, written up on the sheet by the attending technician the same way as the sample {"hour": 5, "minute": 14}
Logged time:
{"hour": 8, "minute": 1}
